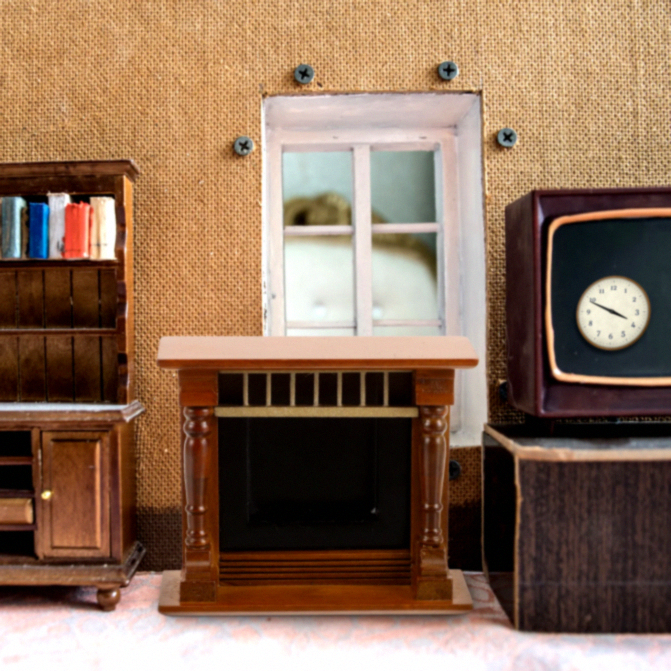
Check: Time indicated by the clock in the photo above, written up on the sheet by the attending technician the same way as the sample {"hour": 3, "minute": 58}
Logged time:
{"hour": 3, "minute": 49}
